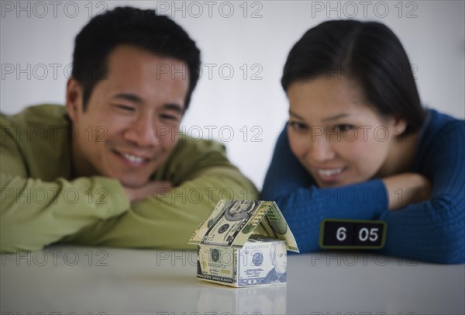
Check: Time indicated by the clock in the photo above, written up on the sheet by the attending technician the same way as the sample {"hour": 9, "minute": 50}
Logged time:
{"hour": 6, "minute": 5}
